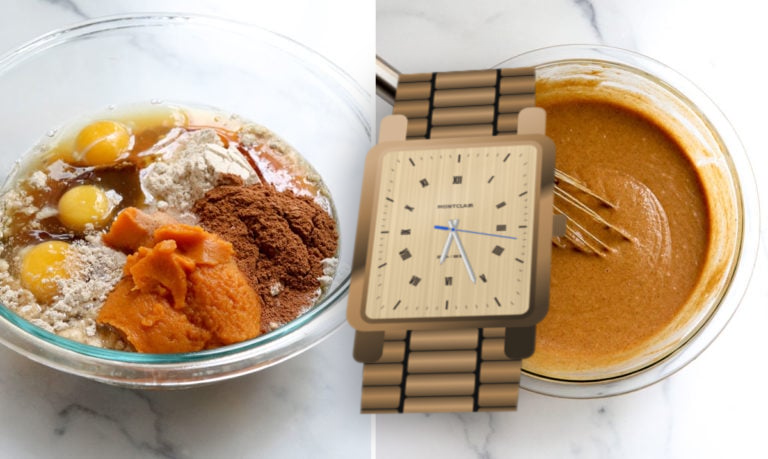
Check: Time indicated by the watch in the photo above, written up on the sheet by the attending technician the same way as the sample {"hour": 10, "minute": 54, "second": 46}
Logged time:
{"hour": 6, "minute": 26, "second": 17}
